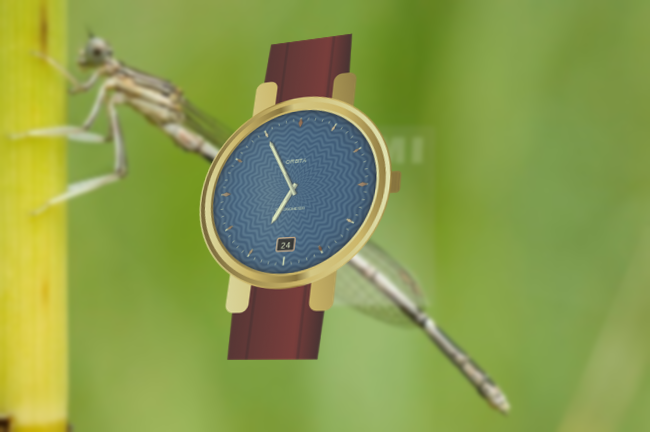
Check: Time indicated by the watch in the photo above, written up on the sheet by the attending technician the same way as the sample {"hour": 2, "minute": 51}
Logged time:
{"hour": 6, "minute": 55}
